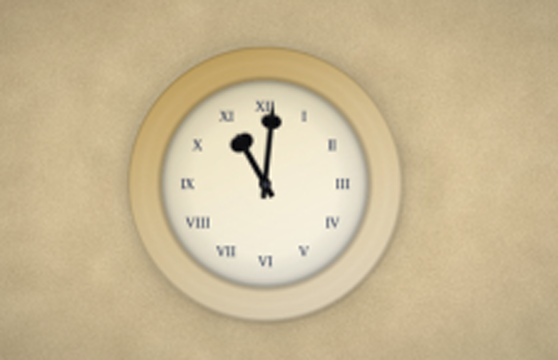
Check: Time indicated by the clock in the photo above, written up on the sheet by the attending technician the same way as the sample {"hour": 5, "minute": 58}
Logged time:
{"hour": 11, "minute": 1}
